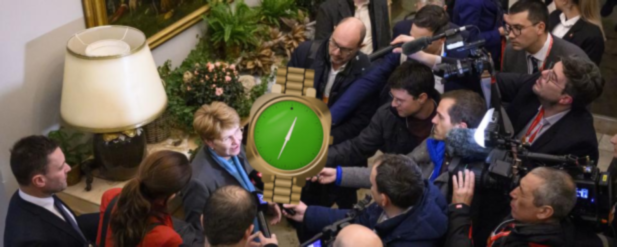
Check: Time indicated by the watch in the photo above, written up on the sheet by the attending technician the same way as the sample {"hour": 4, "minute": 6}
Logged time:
{"hour": 12, "minute": 33}
